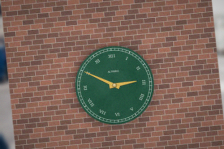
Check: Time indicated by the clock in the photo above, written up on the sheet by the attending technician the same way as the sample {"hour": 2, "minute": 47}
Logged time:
{"hour": 2, "minute": 50}
